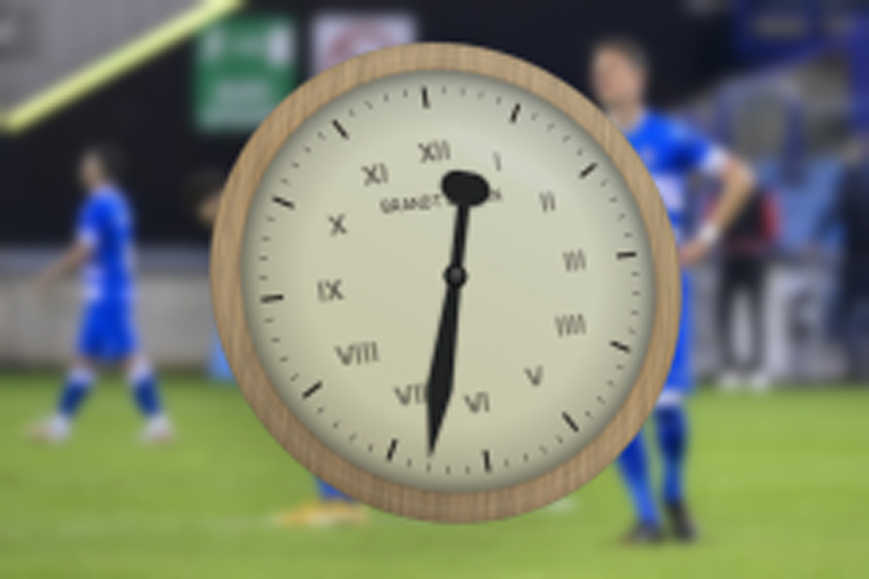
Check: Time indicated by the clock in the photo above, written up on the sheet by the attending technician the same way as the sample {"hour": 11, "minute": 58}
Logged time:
{"hour": 12, "minute": 33}
